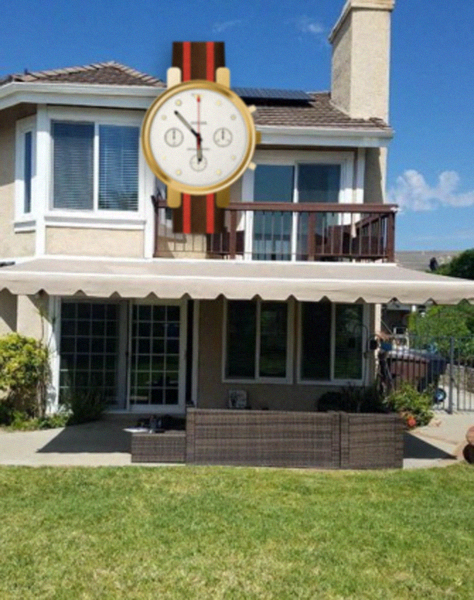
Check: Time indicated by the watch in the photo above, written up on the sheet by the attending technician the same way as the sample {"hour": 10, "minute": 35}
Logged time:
{"hour": 5, "minute": 53}
